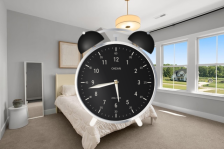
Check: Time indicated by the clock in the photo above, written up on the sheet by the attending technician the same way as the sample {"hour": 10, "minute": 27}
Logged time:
{"hour": 5, "minute": 43}
